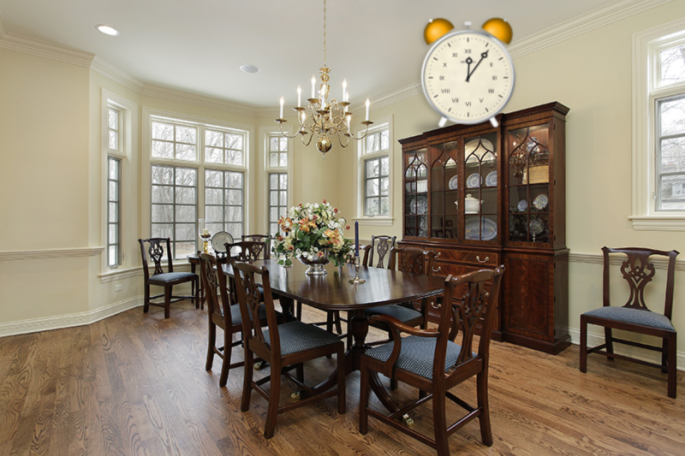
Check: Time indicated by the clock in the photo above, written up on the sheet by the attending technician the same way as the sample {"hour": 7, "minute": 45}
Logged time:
{"hour": 12, "minute": 6}
